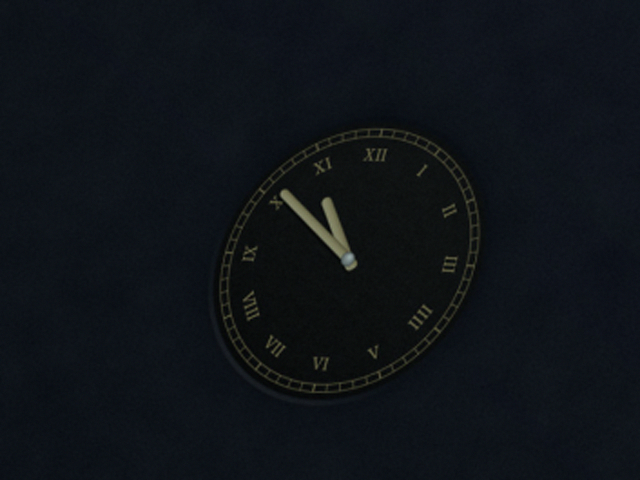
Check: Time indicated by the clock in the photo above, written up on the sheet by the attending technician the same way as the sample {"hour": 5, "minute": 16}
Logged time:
{"hour": 10, "minute": 51}
